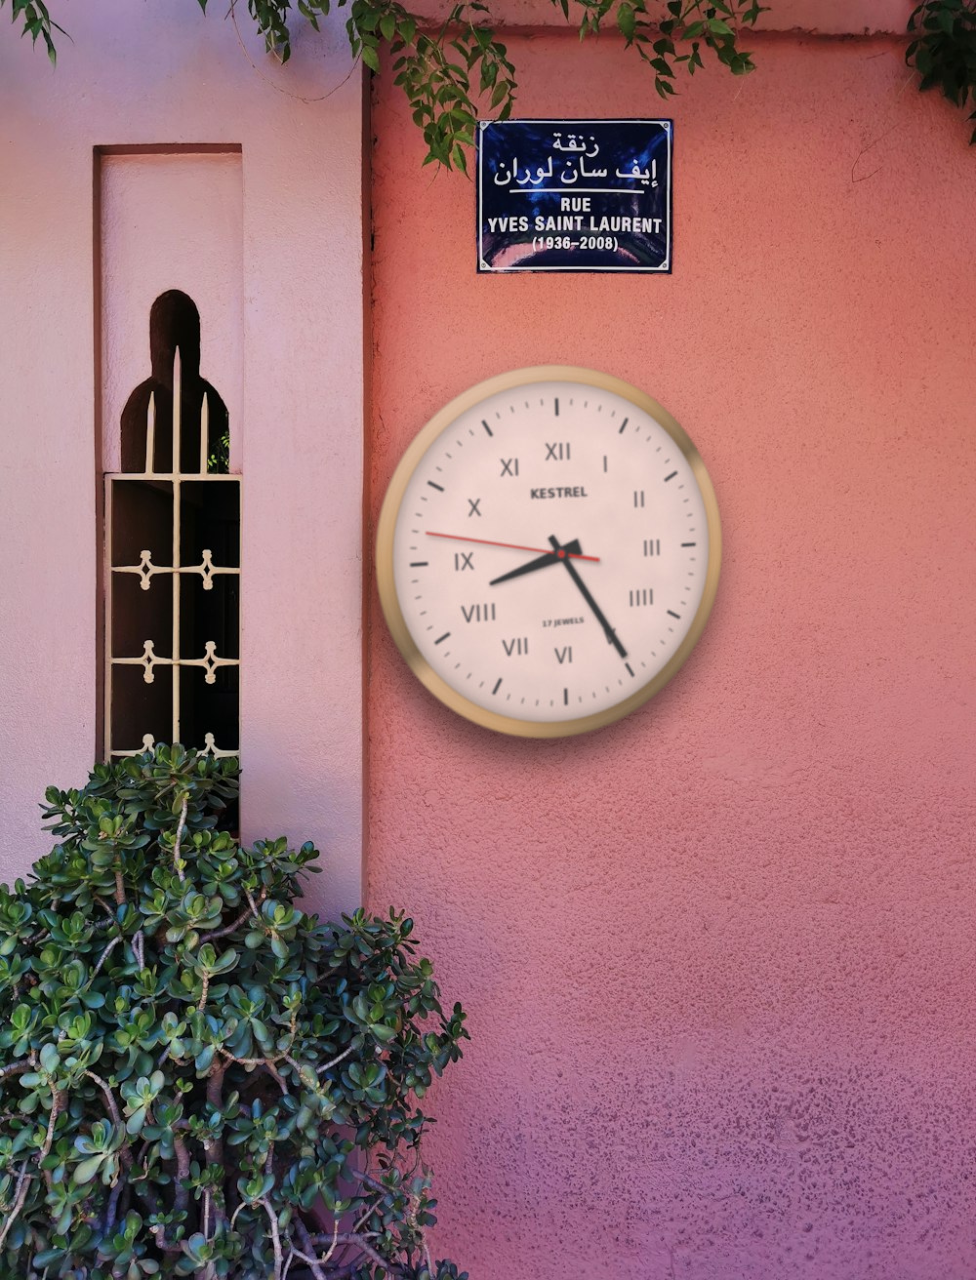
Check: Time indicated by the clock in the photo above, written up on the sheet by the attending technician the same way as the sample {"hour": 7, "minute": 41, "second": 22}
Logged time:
{"hour": 8, "minute": 24, "second": 47}
